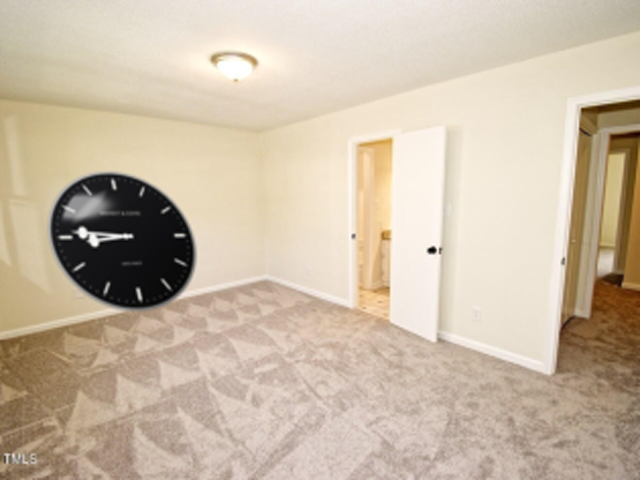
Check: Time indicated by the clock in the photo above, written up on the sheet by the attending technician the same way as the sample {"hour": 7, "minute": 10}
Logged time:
{"hour": 8, "minute": 46}
